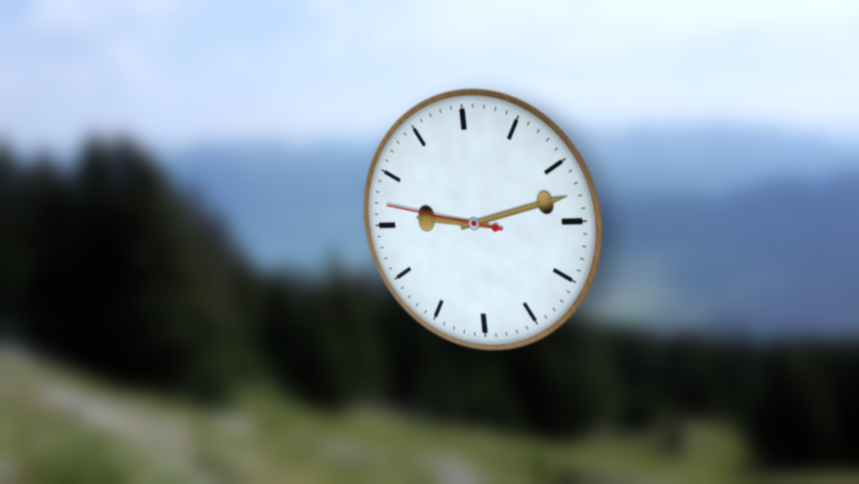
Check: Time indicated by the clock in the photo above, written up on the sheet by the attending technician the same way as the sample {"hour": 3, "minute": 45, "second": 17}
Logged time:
{"hour": 9, "minute": 12, "second": 47}
